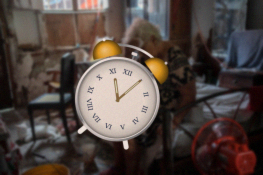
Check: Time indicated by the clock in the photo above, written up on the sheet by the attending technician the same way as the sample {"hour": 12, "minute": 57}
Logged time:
{"hour": 11, "minute": 5}
